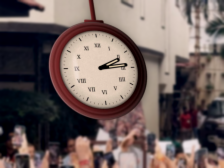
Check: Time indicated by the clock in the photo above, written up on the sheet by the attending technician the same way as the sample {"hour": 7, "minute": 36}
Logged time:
{"hour": 2, "minute": 14}
